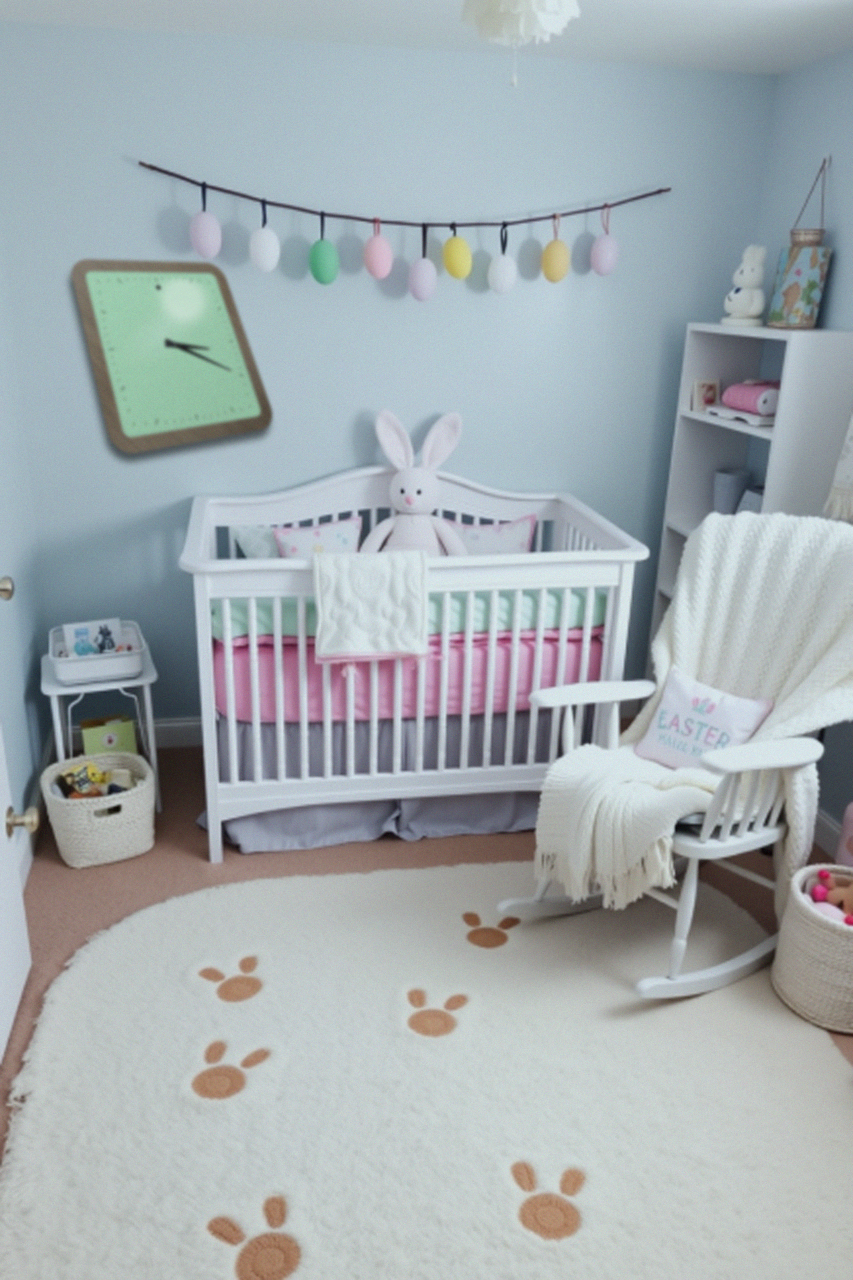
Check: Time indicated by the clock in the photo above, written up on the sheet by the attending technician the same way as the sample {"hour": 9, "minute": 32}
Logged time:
{"hour": 3, "minute": 20}
